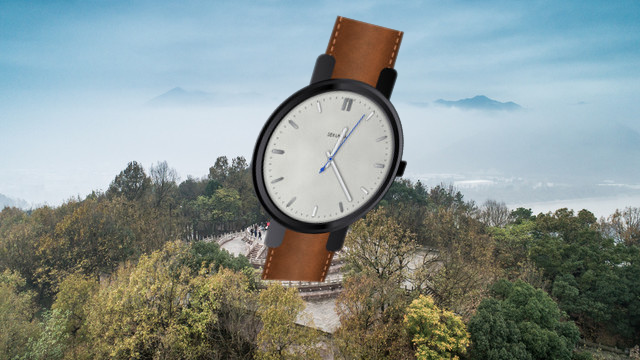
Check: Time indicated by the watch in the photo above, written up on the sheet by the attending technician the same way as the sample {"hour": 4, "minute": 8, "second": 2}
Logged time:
{"hour": 12, "minute": 23, "second": 4}
